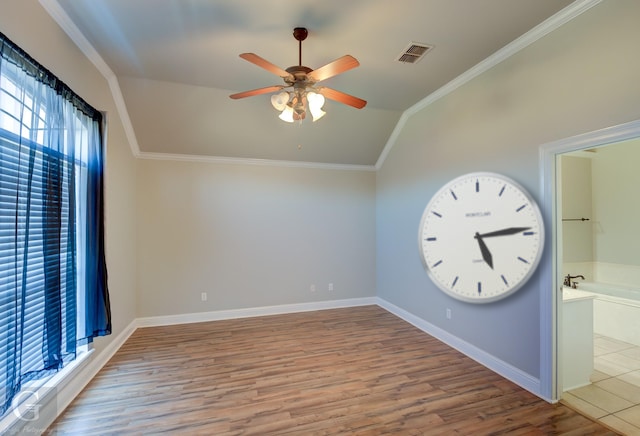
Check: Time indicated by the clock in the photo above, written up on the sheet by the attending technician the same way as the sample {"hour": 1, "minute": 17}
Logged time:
{"hour": 5, "minute": 14}
